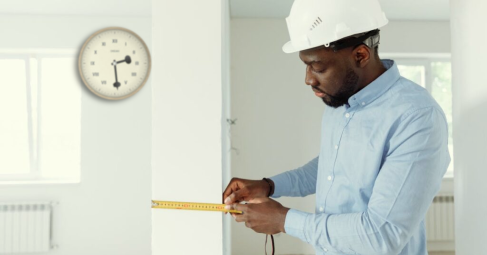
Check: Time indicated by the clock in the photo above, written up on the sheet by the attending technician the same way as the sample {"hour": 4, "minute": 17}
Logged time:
{"hour": 2, "minute": 29}
